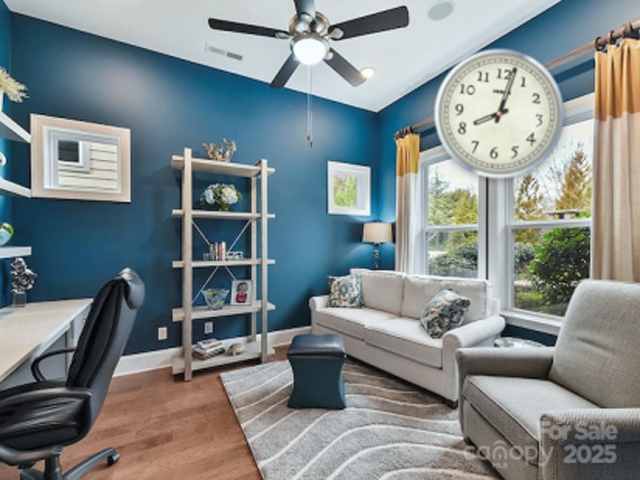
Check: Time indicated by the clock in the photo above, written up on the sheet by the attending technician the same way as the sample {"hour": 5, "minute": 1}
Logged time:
{"hour": 8, "minute": 2}
